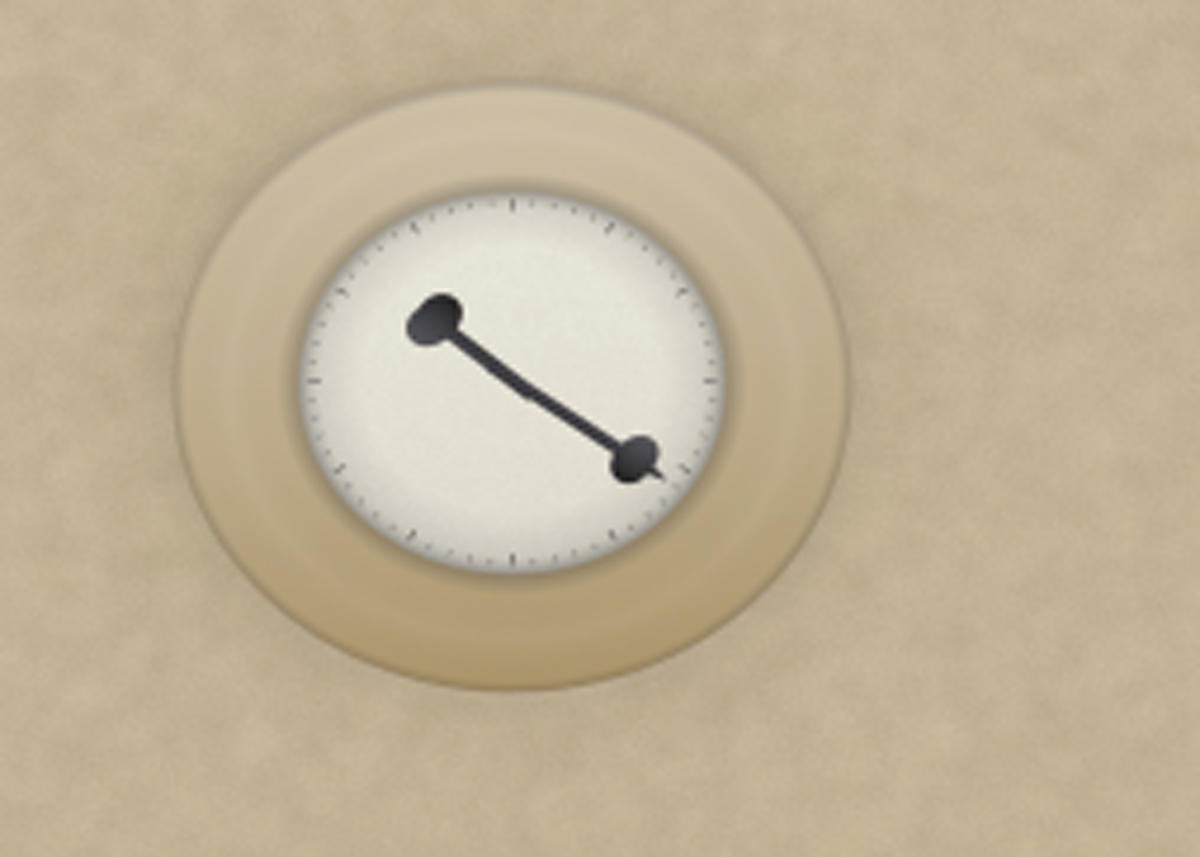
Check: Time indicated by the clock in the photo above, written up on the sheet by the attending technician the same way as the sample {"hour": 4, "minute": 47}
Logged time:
{"hour": 10, "minute": 21}
